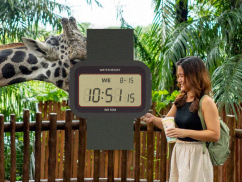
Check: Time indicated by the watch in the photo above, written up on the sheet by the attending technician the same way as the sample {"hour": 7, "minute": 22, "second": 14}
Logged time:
{"hour": 10, "minute": 51, "second": 15}
